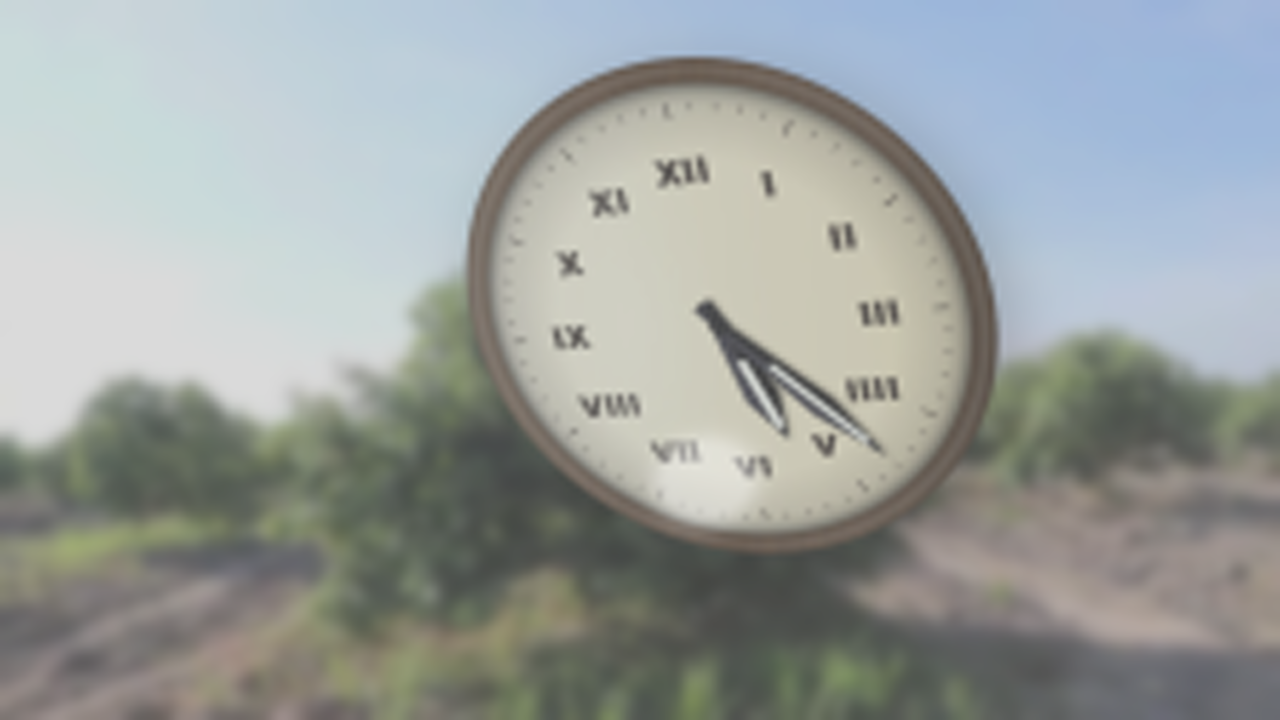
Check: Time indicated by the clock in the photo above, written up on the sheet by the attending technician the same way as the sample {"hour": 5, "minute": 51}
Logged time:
{"hour": 5, "minute": 23}
